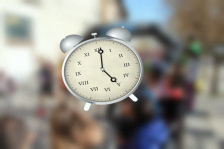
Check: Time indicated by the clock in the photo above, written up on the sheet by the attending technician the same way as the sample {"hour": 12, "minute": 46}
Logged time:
{"hour": 5, "minute": 1}
